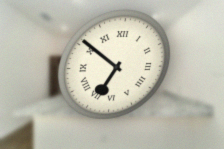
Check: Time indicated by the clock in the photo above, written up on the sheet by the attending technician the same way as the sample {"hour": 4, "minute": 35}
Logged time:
{"hour": 6, "minute": 51}
